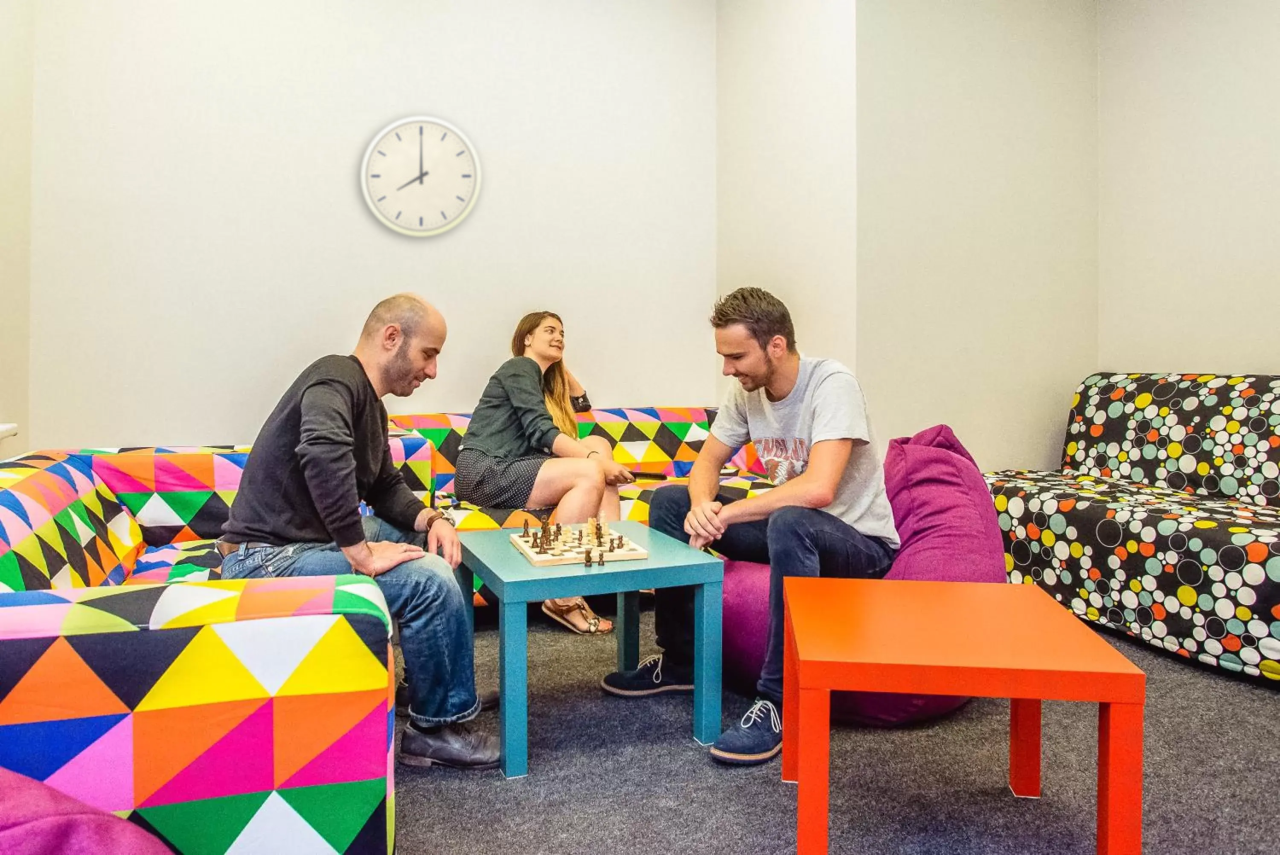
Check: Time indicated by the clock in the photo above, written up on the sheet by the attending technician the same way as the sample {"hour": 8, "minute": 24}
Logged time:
{"hour": 8, "minute": 0}
